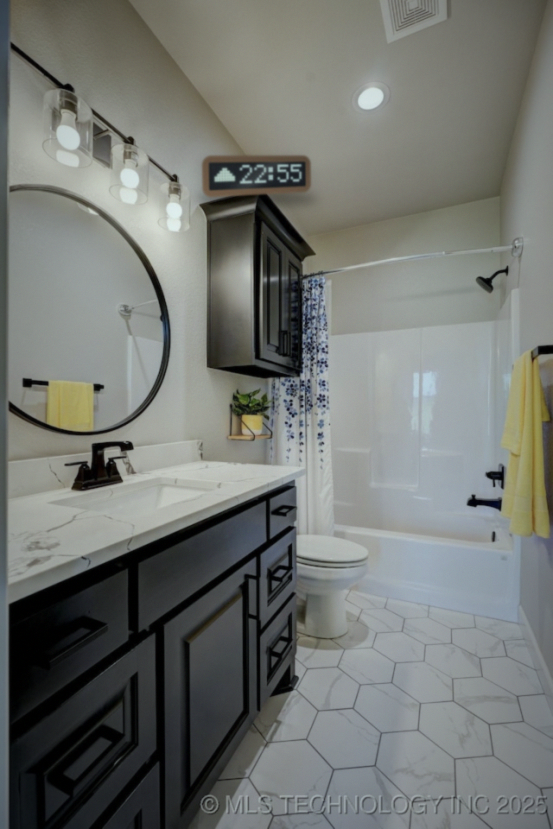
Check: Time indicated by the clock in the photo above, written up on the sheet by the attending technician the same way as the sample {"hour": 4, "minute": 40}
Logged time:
{"hour": 22, "minute": 55}
